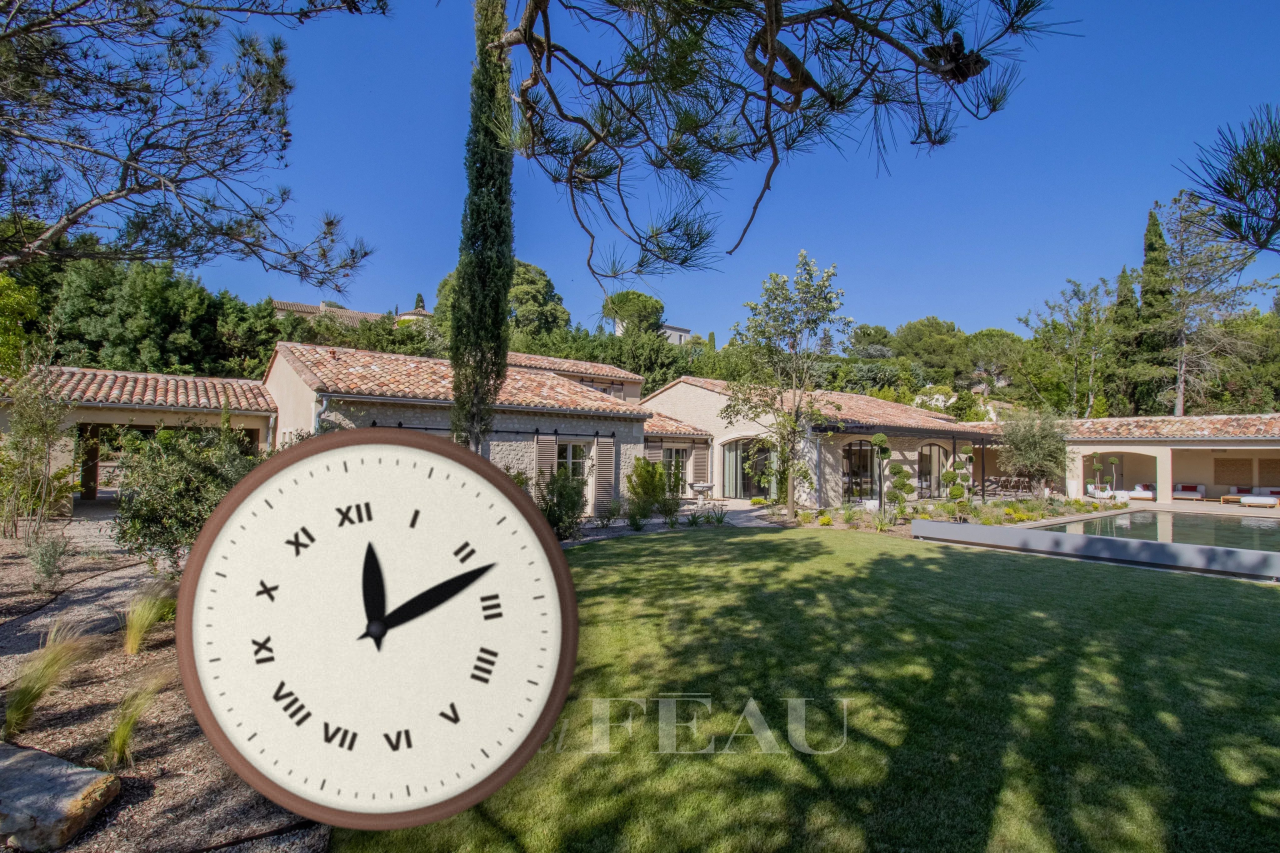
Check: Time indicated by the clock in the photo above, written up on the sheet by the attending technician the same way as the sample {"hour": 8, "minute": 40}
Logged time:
{"hour": 12, "minute": 12}
